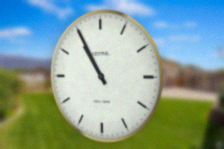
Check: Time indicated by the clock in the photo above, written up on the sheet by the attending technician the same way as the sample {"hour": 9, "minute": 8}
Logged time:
{"hour": 10, "minute": 55}
